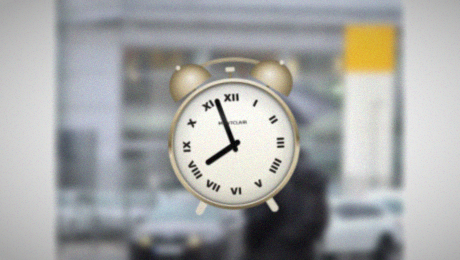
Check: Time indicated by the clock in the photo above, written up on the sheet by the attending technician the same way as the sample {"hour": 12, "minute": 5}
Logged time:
{"hour": 7, "minute": 57}
